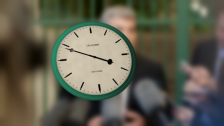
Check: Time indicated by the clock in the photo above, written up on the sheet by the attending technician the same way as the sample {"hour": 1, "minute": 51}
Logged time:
{"hour": 3, "minute": 49}
